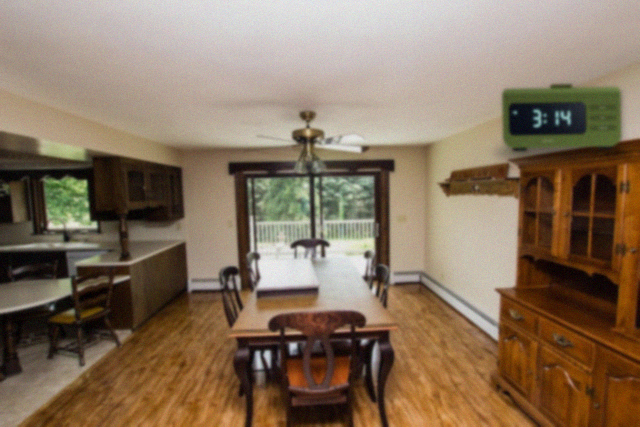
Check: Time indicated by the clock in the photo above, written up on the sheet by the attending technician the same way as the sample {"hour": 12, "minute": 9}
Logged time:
{"hour": 3, "minute": 14}
